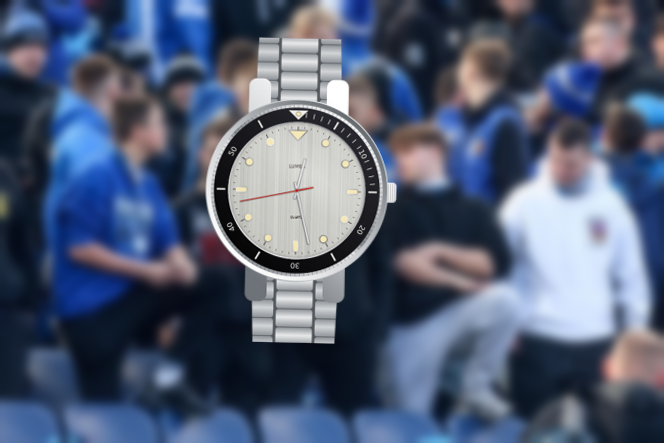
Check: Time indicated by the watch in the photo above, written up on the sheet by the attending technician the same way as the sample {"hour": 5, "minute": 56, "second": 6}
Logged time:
{"hour": 12, "minute": 27, "second": 43}
